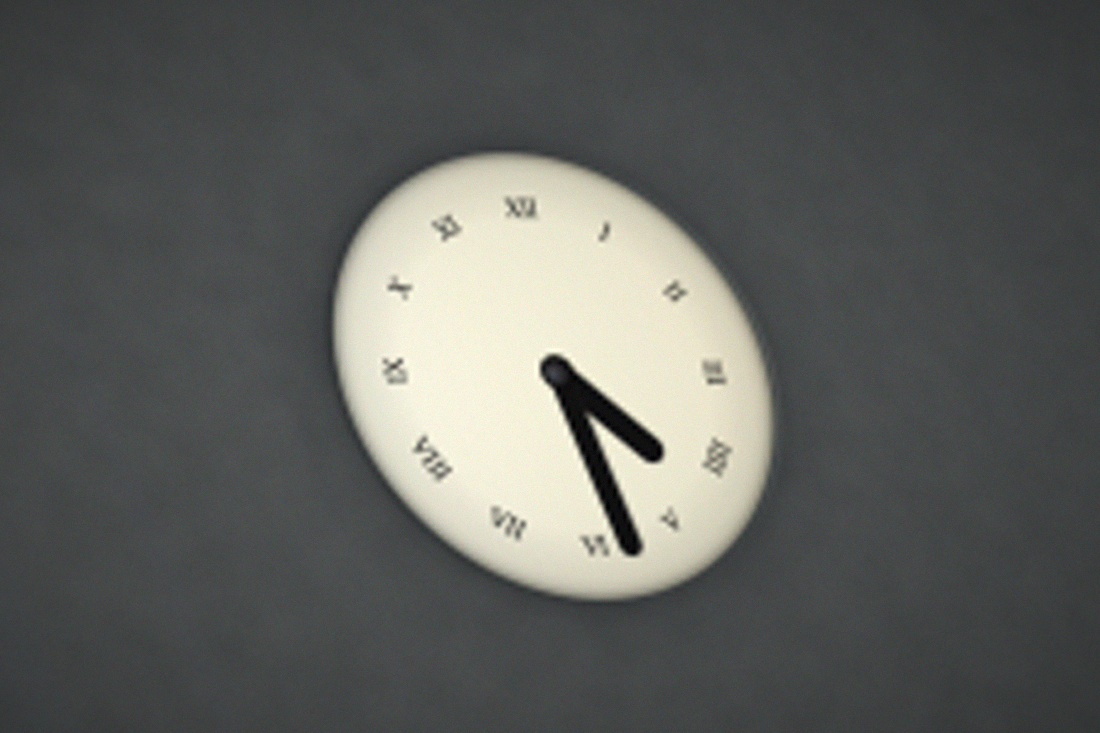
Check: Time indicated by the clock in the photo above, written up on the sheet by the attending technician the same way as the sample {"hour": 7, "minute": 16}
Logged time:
{"hour": 4, "minute": 28}
